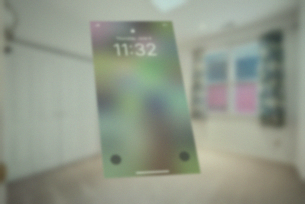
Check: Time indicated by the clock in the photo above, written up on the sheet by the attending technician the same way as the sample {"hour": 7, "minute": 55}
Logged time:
{"hour": 11, "minute": 32}
